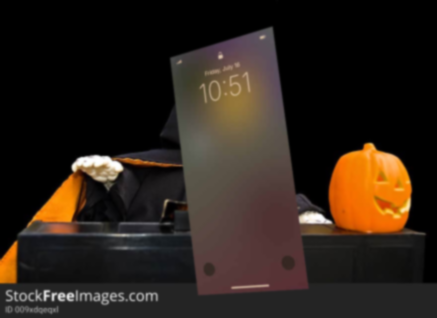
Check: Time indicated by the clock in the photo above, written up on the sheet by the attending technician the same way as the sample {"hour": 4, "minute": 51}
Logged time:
{"hour": 10, "minute": 51}
